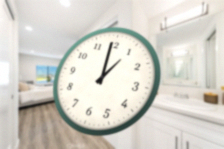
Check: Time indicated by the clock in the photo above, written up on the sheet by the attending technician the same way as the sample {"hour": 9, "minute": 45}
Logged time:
{"hour": 12, "minute": 59}
